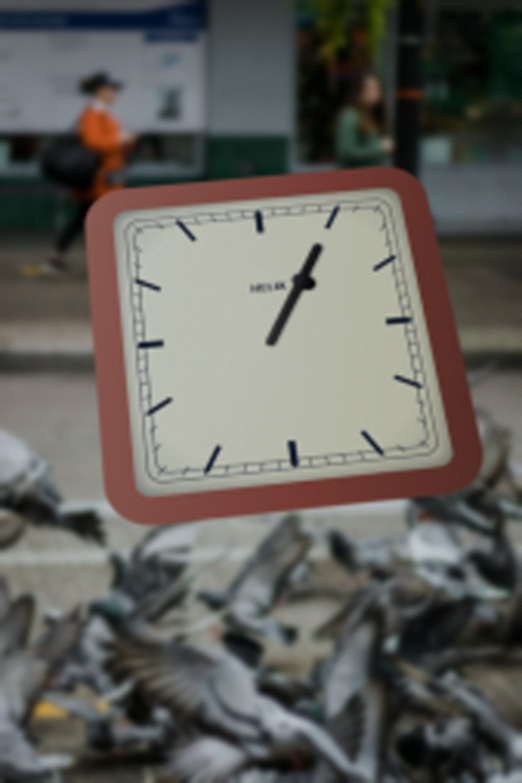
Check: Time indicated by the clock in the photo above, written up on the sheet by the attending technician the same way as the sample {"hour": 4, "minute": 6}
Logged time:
{"hour": 1, "minute": 5}
